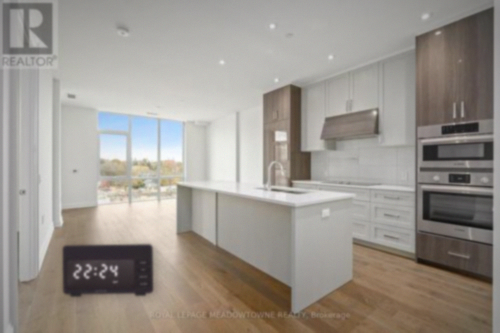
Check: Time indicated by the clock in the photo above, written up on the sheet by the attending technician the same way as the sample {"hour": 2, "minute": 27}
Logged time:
{"hour": 22, "minute": 24}
